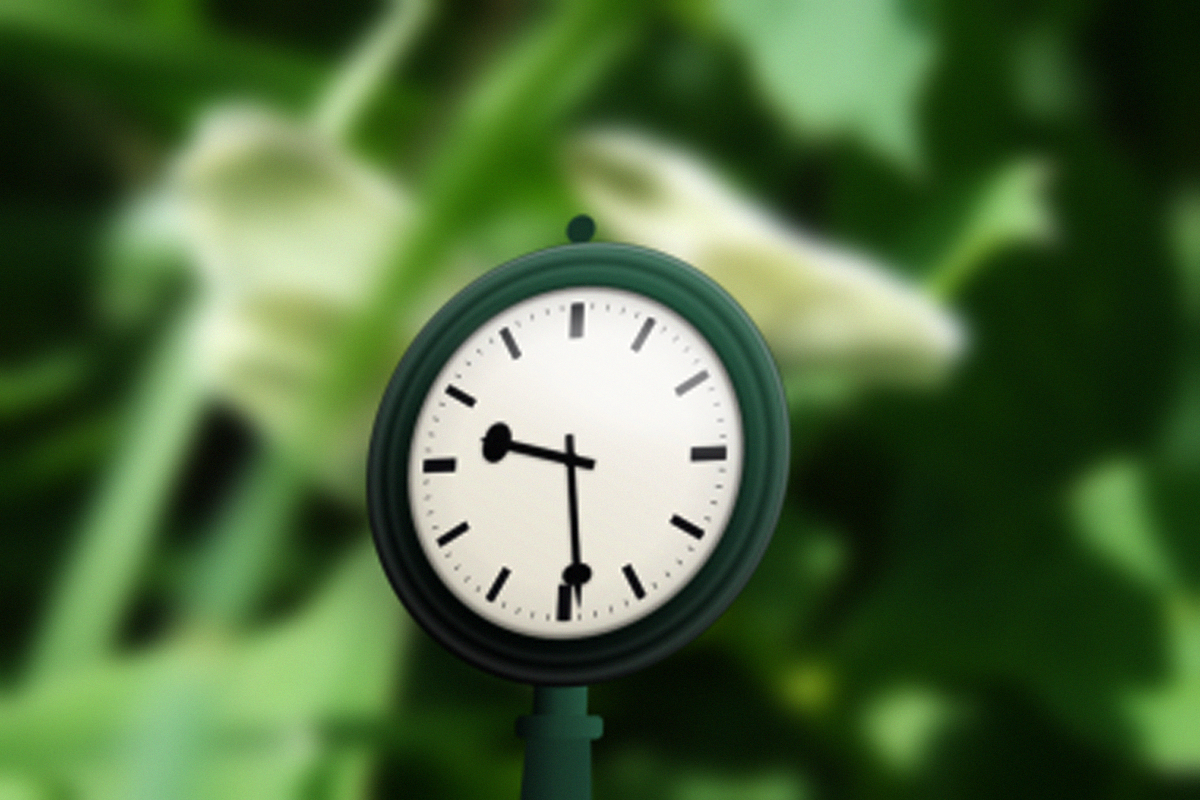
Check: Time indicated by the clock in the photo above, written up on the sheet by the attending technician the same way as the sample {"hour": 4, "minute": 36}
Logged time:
{"hour": 9, "minute": 29}
